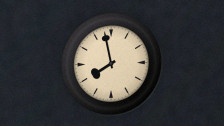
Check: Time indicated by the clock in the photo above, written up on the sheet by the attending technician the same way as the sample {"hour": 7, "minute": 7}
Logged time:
{"hour": 7, "minute": 58}
